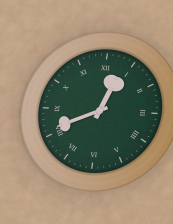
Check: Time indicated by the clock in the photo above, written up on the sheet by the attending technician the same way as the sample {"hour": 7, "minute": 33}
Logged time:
{"hour": 12, "minute": 41}
